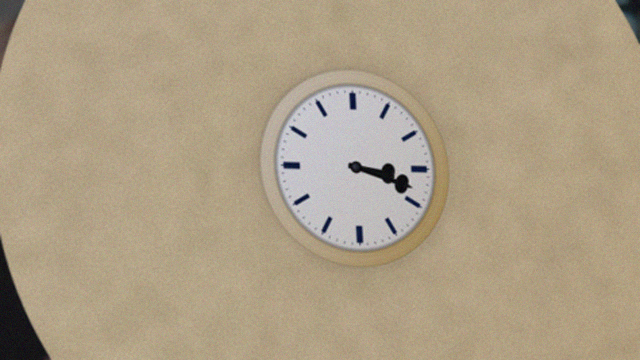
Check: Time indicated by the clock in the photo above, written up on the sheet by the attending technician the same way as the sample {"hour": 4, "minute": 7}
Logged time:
{"hour": 3, "minute": 18}
